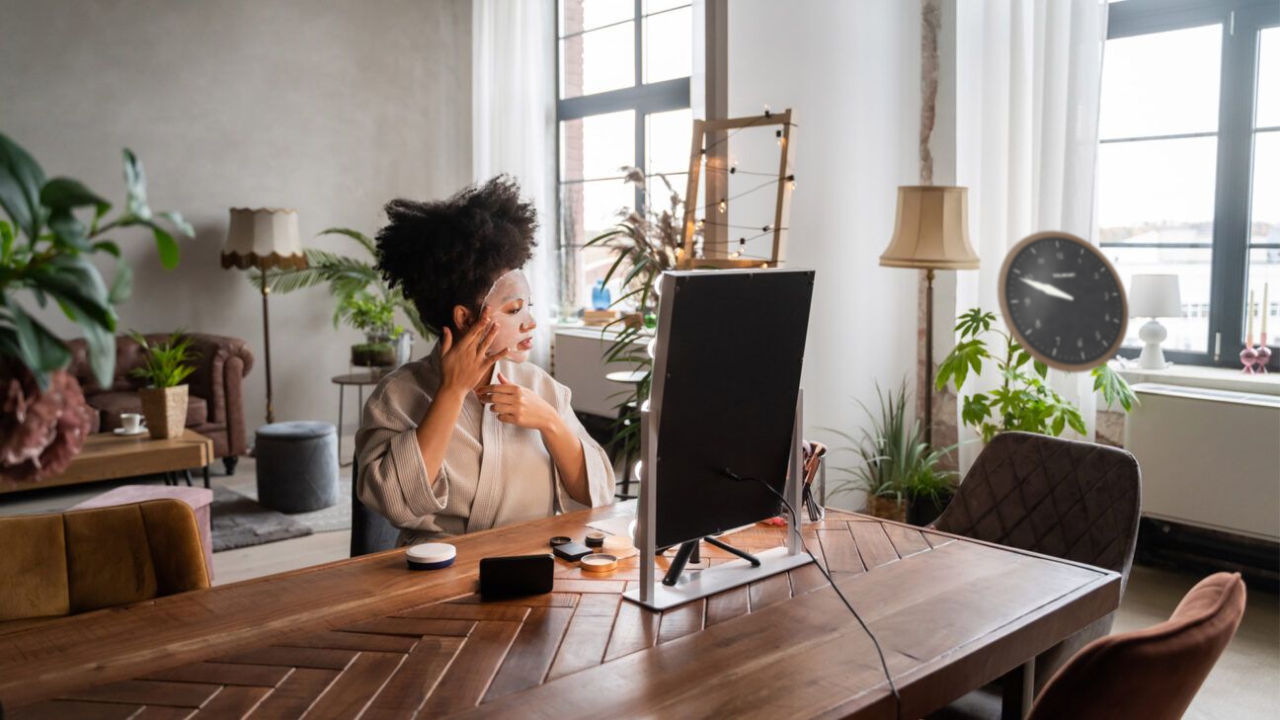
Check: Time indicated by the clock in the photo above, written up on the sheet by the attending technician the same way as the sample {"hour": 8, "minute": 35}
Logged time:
{"hour": 9, "minute": 49}
